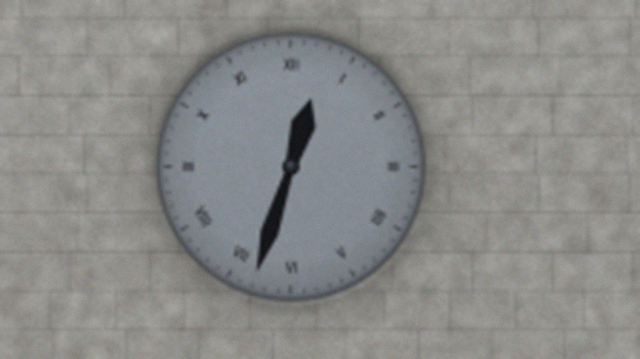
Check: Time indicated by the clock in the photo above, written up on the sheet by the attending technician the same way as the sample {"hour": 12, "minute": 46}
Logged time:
{"hour": 12, "minute": 33}
